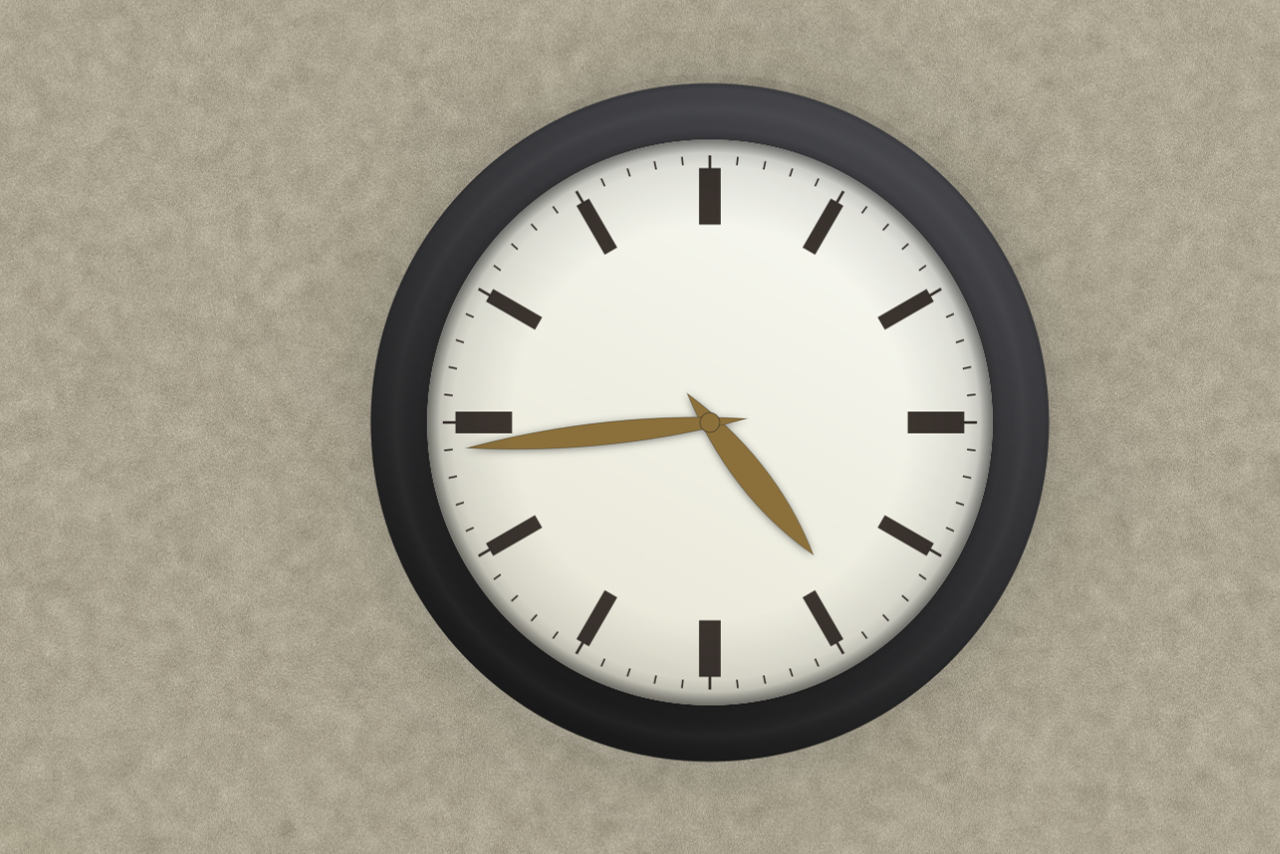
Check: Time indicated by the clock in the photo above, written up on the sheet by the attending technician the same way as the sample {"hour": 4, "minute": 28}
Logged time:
{"hour": 4, "minute": 44}
